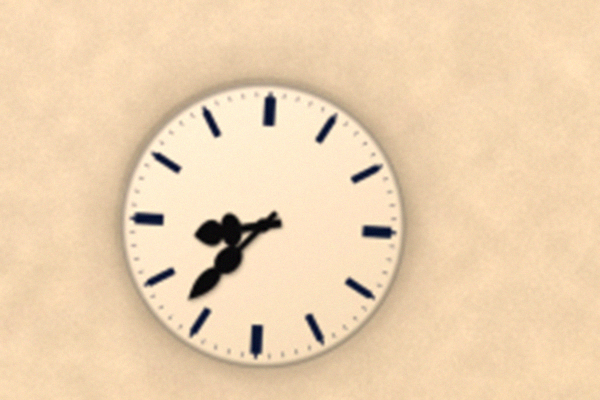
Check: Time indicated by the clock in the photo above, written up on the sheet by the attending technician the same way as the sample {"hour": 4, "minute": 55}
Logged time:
{"hour": 8, "minute": 37}
